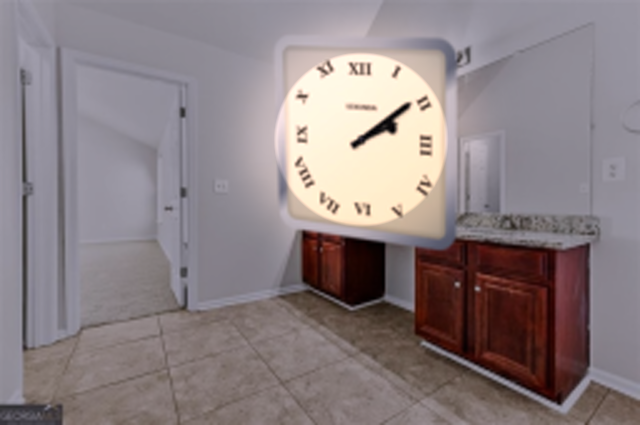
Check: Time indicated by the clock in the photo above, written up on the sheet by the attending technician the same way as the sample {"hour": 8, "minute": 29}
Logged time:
{"hour": 2, "minute": 9}
